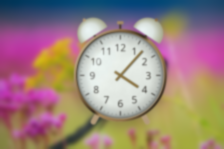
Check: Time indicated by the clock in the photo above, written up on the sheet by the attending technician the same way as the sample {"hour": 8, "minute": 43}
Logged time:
{"hour": 4, "minute": 7}
